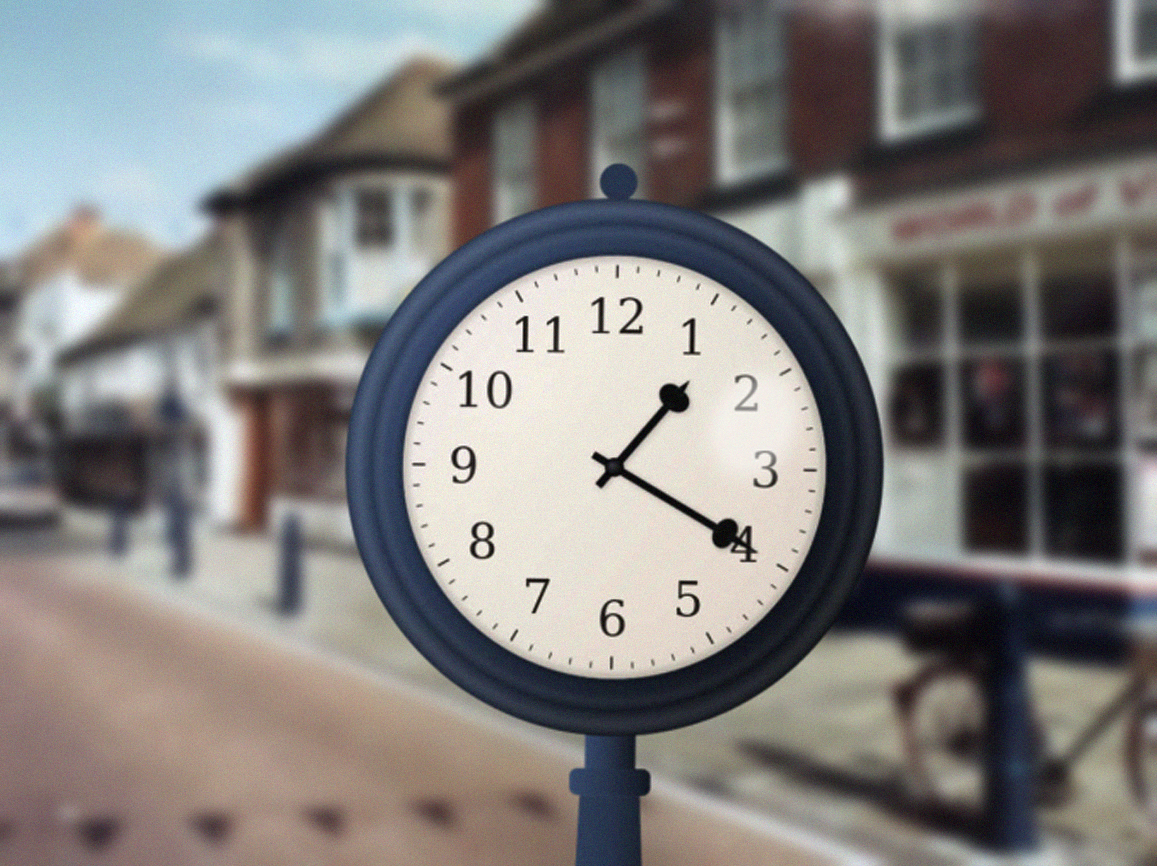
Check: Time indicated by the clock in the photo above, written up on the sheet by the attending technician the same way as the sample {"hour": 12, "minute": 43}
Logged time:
{"hour": 1, "minute": 20}
